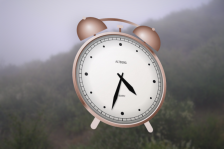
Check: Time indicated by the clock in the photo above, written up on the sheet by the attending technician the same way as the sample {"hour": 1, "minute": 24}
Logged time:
{"hour": 4, "minute": 33}
